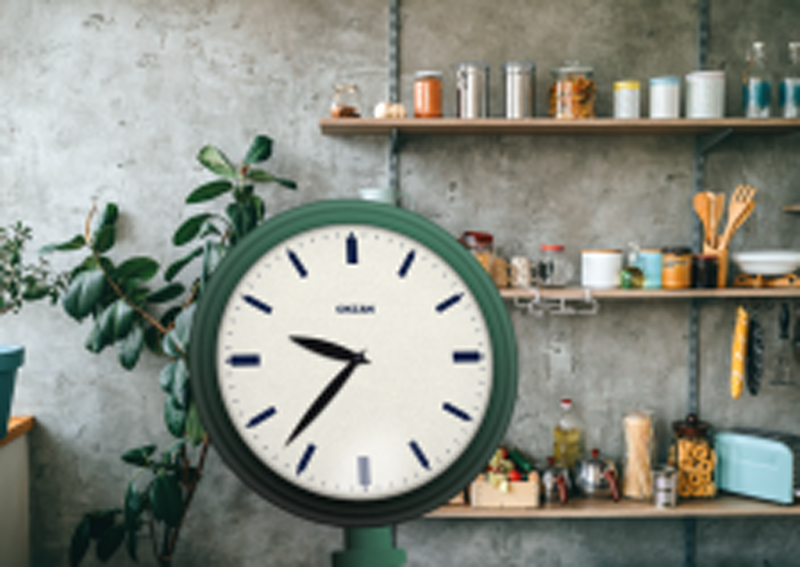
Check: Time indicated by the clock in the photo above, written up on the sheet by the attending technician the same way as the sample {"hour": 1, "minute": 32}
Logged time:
{"hour": 9, "minute": 37}
